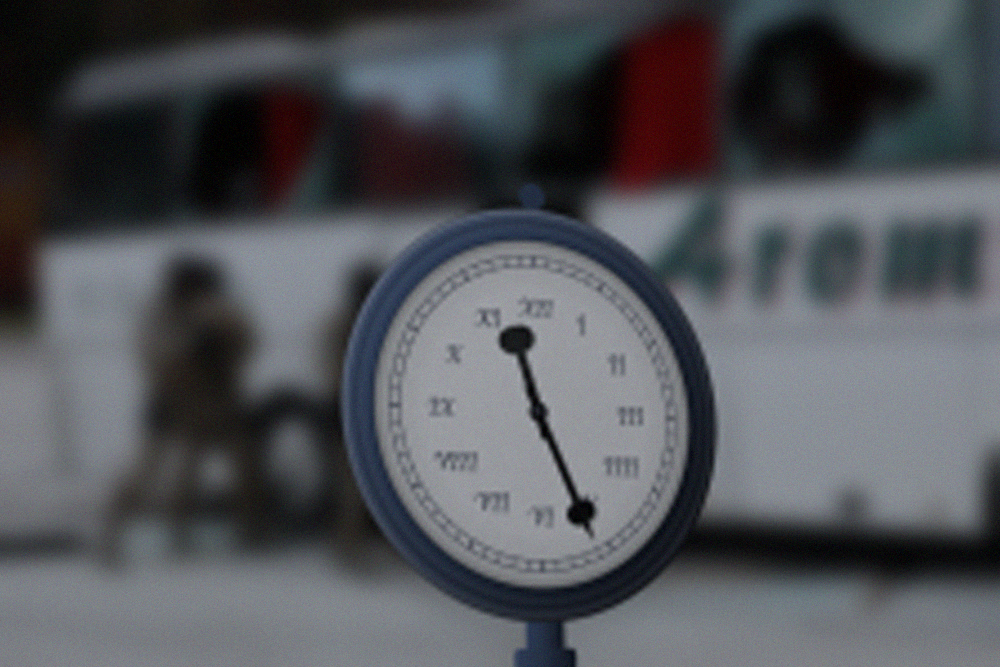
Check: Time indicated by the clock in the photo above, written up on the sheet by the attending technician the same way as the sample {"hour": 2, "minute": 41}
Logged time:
{"hour": 11, "minute": 26}
